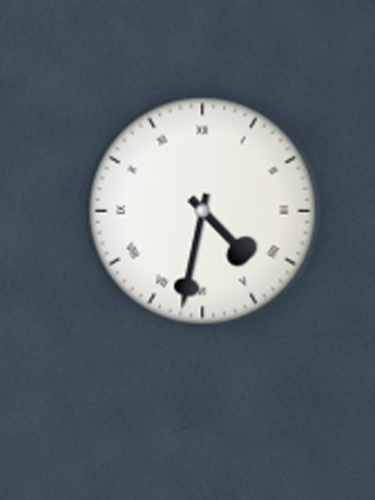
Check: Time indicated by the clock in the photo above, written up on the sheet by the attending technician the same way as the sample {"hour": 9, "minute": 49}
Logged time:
{"hour": 4, "minute": 32}
